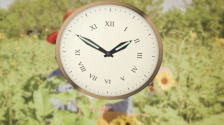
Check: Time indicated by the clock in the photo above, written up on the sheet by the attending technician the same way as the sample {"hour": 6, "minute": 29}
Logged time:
{"hour": 1, "minute": 50}
